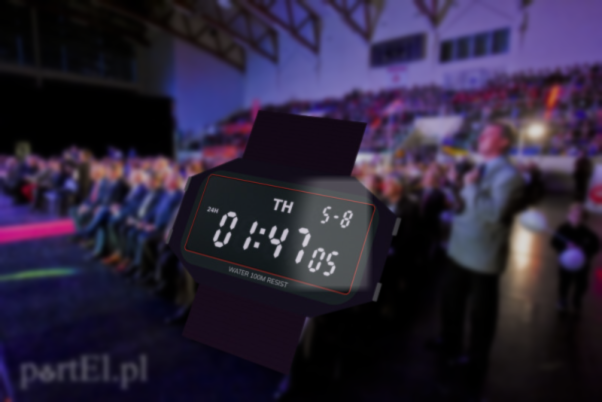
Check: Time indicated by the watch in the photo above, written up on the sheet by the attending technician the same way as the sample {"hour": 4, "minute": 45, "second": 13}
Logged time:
{"hour": 1, "minute": 47, "second": 5}
